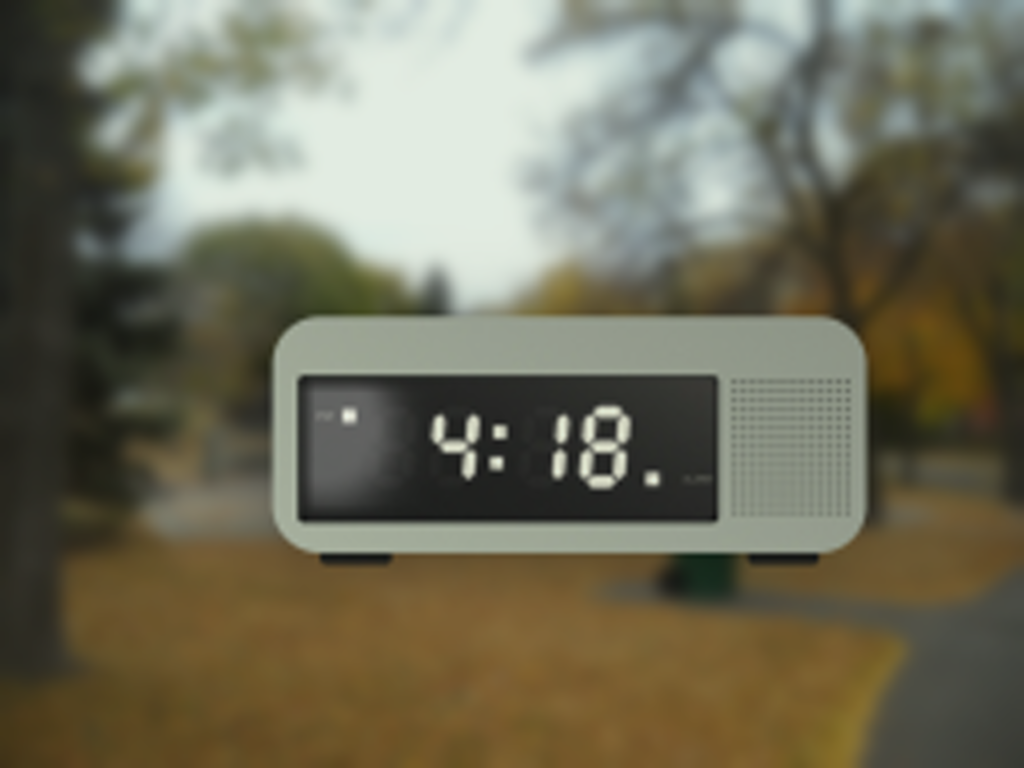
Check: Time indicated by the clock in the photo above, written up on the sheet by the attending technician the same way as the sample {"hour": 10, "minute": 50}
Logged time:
{"hour": 4, "minute": 18}
